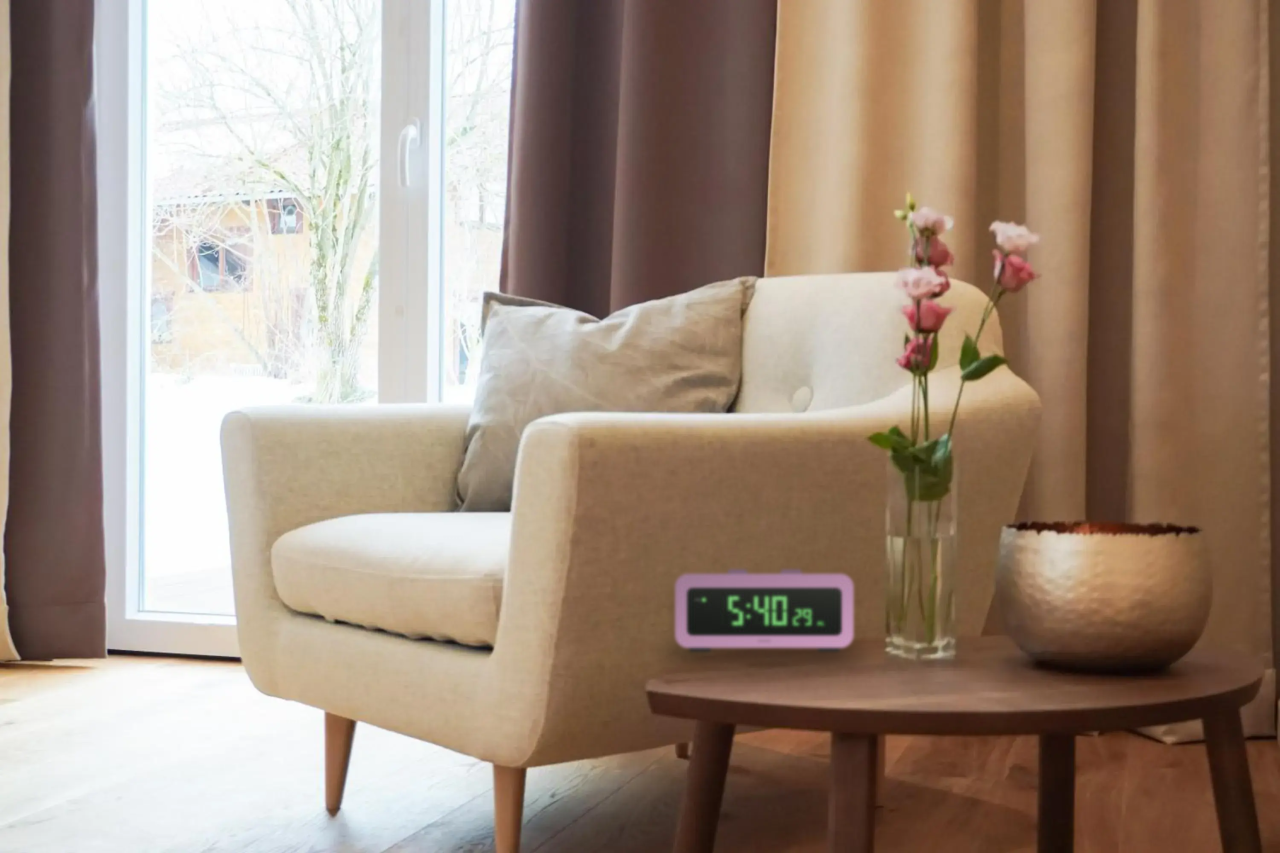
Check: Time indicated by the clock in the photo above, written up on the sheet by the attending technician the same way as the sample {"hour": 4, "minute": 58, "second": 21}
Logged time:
{"hour": 5, "minute": 40, "second": 29}
